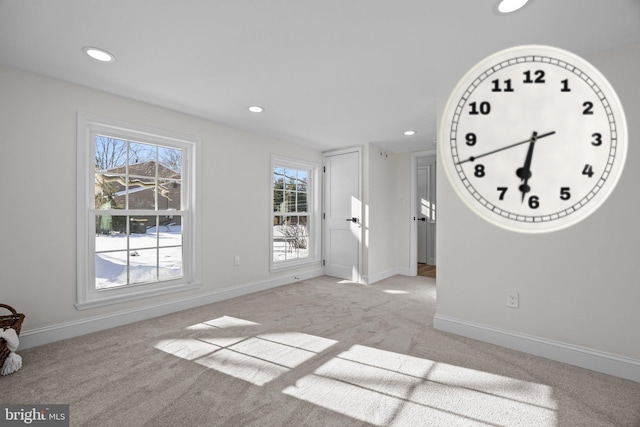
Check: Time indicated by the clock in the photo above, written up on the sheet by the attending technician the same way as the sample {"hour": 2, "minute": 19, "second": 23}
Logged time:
{"hour": 6, "minute": 31, "second": 42}
